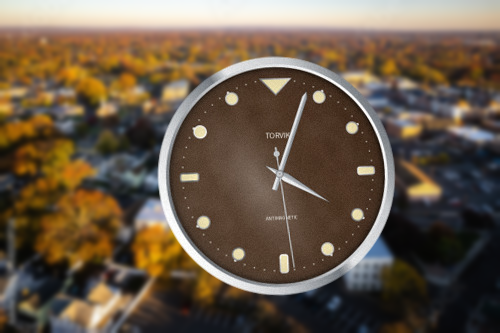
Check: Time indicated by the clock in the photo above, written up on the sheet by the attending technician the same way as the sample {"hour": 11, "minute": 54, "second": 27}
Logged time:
{"hour": 4, "minute": 3, "second": 29}
